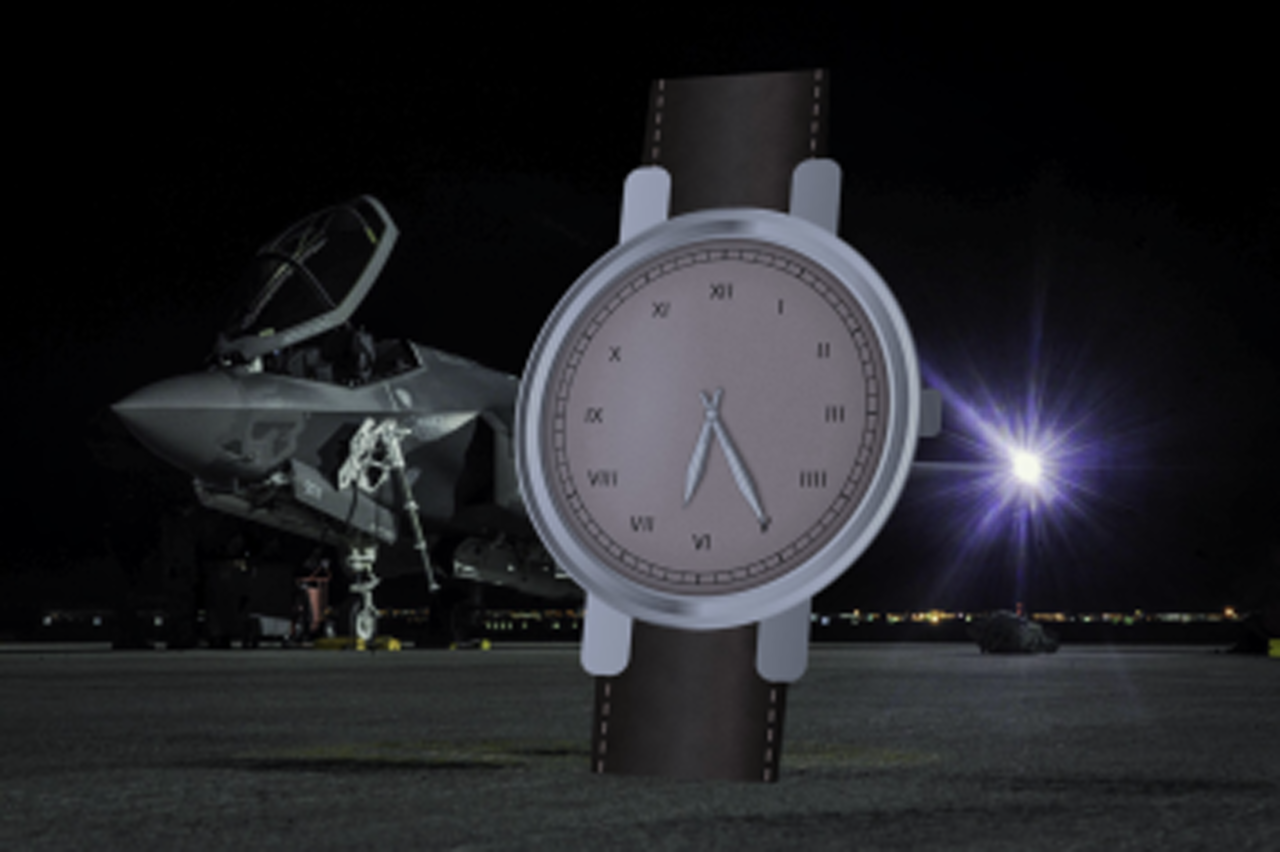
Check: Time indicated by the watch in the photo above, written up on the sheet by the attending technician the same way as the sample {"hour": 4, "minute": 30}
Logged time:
{"hour": 6, "minute": 25}
